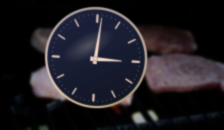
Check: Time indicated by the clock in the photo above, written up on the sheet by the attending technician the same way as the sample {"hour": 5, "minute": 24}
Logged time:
{"hour": 3, "minute": 1}
